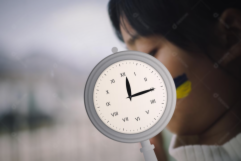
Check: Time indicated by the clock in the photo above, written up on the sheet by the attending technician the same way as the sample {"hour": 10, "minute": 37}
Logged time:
{"hour": 12, "minute": 15}
